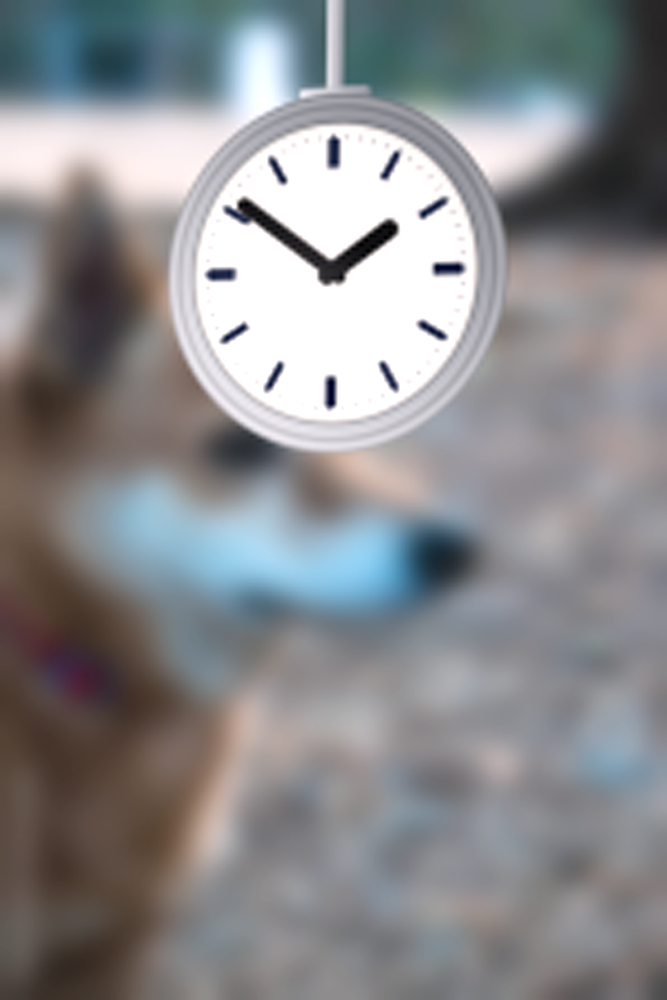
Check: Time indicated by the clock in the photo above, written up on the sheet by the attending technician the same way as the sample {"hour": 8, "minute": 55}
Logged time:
{"hour": 1, "minute": 51}
